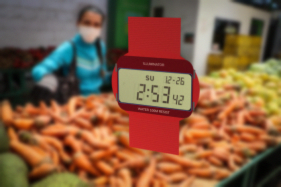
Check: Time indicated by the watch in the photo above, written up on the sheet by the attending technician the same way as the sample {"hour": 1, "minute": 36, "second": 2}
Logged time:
{"hour": 2, "minute": 53, "second": 42}
